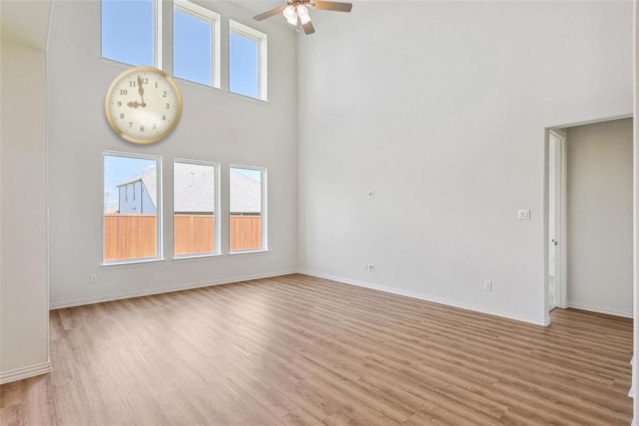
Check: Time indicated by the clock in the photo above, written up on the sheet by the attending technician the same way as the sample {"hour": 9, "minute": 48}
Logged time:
{"hour": 8, "minute": 58}
